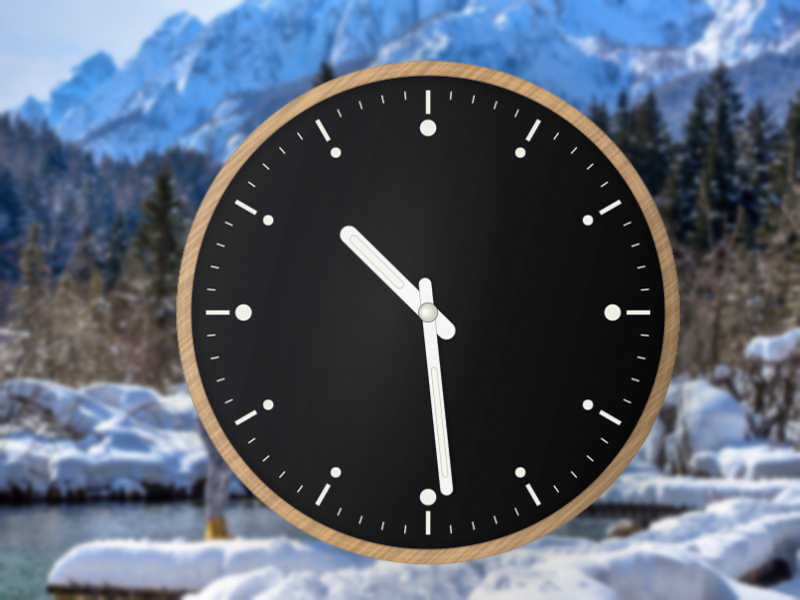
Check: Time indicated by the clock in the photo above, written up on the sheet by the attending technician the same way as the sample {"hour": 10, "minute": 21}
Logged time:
{"hour": 10, "minute": 29}
